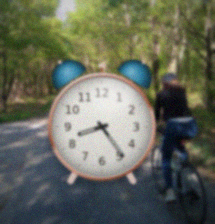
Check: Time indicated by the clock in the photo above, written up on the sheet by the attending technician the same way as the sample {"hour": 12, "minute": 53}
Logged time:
{"hour": 8, "minute": 24}
